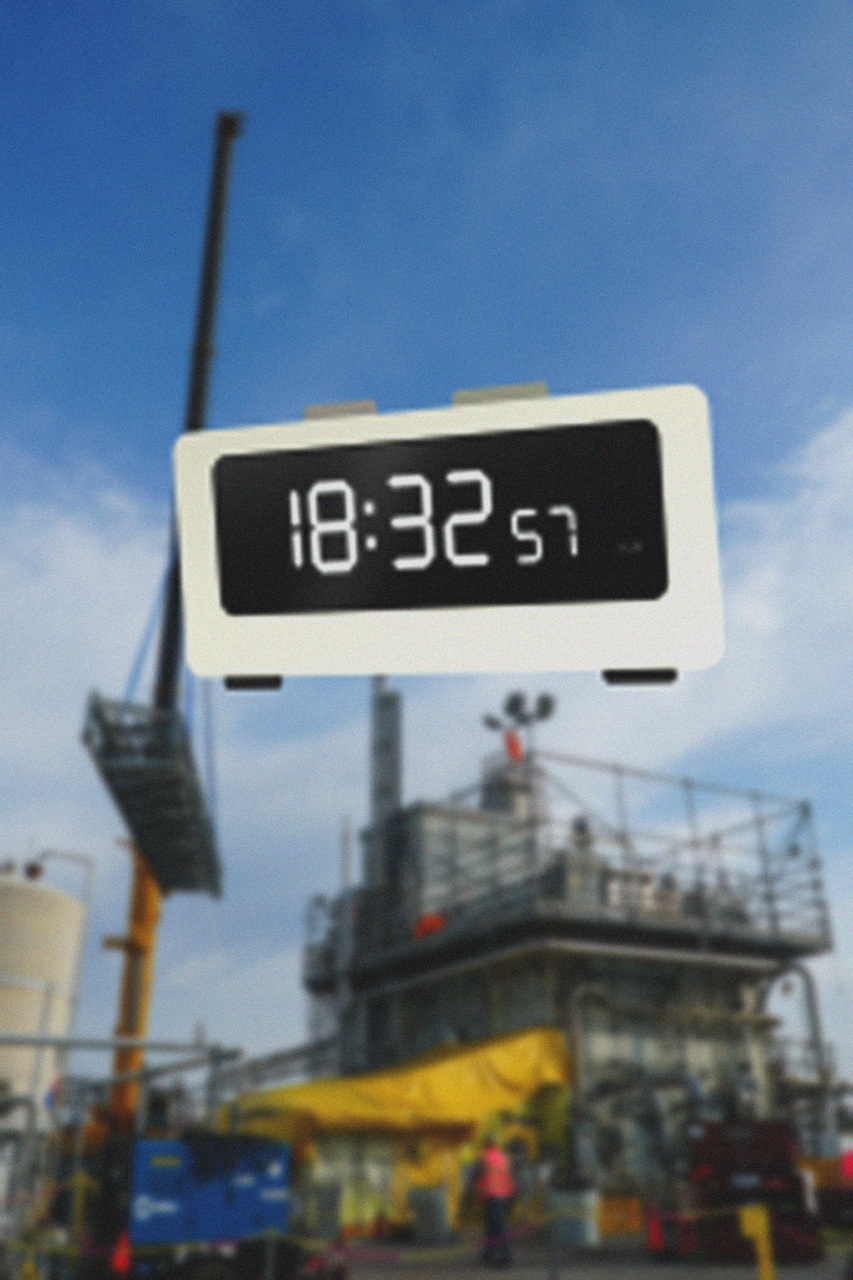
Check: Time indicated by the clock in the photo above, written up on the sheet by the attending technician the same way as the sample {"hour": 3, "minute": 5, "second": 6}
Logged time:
{"hour": 18, "minute": 32, "second": 57}
